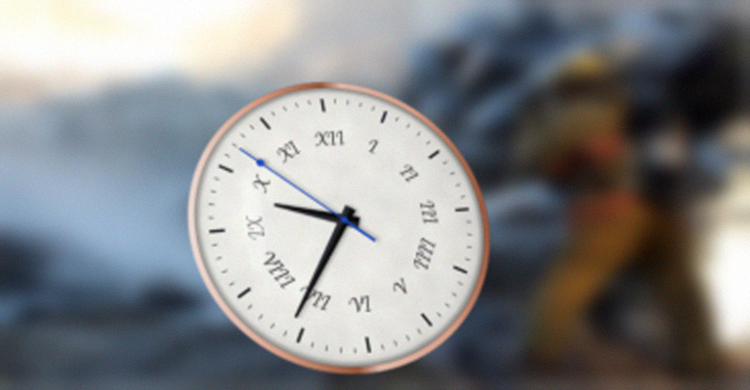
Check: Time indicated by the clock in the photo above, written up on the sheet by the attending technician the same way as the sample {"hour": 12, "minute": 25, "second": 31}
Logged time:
{"hour": 9, "minute": 35, "second": 52}
